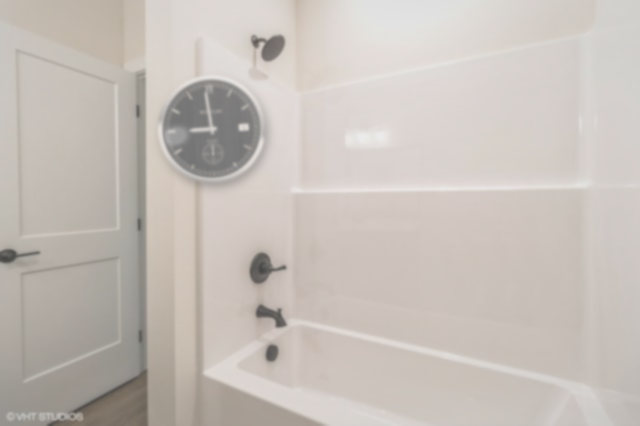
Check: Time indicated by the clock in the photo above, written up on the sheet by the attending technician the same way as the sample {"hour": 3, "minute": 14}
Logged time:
{"hour": 8, "minute": 59}
